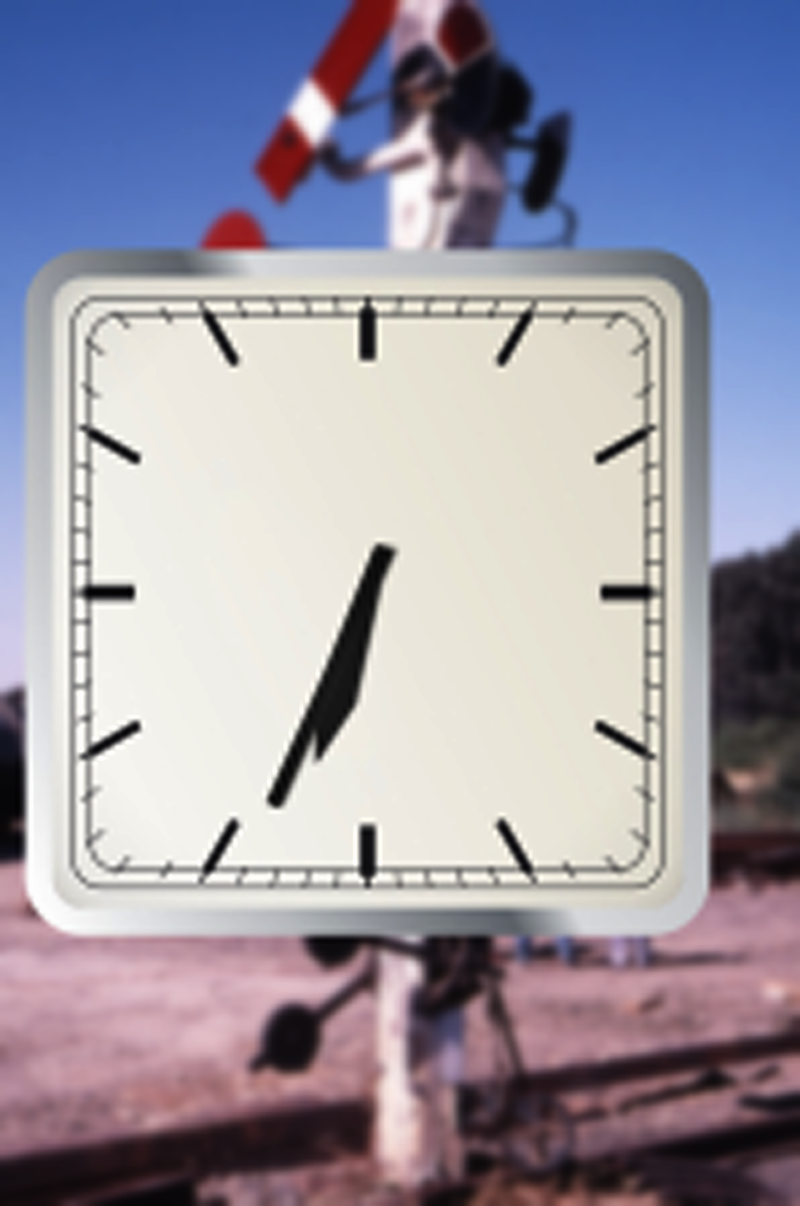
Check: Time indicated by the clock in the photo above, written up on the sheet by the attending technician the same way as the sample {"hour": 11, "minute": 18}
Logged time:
{"hour": 6, "minute": 34}
